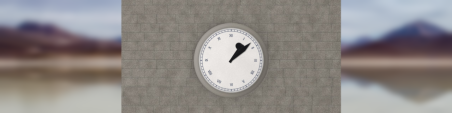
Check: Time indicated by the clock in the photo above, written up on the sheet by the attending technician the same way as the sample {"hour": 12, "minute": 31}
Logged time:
{"hour": 1, "minute": 8}
